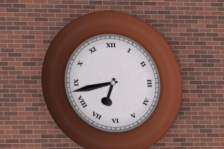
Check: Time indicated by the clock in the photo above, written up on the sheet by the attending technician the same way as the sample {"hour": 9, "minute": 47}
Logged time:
{"hour": 6, "minute": 43}
